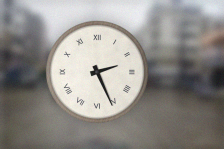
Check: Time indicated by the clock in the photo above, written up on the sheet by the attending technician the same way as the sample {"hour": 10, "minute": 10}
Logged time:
{"hour": 2, "minute": 26}
